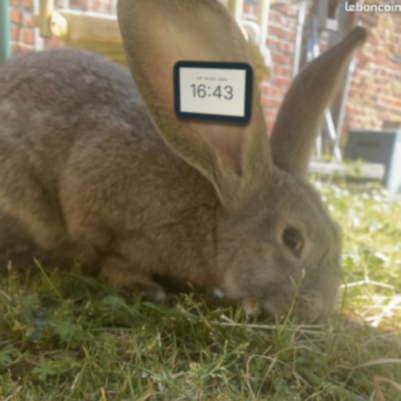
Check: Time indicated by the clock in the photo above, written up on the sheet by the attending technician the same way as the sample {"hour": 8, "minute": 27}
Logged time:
{"hour": 16, "minute": 43}
